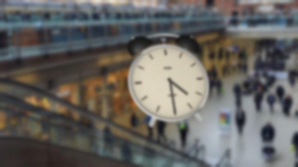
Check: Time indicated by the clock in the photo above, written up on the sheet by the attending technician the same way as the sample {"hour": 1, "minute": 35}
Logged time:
{"hour": 4, "minute": 30}
